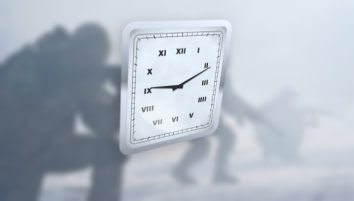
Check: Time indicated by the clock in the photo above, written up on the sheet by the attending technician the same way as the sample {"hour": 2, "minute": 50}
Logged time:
{"hour": 9, "minute": 11}
